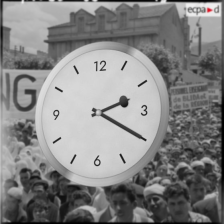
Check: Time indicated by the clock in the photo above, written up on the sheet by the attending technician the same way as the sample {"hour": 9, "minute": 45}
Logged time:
{"hour": 2, "minute": 20}
